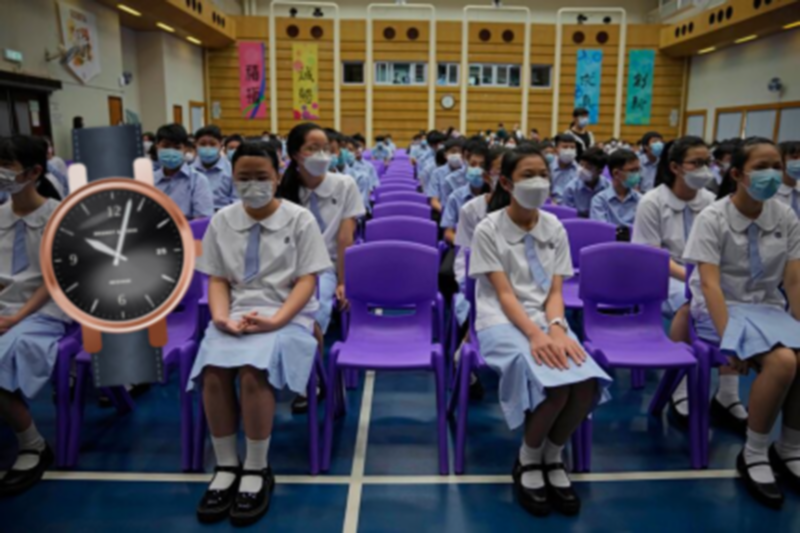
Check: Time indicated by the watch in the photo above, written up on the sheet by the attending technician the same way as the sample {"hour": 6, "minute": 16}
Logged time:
{"hour": 10, "minute": 3}
